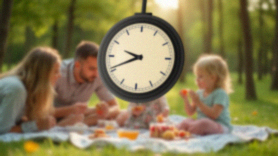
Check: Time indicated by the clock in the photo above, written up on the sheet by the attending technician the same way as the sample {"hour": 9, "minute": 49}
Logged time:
{"hour": 9, "minute": 41}
